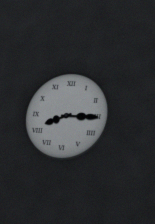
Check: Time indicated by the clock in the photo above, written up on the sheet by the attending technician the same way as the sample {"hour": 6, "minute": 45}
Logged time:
{"hour": 8, "minute": 15}
